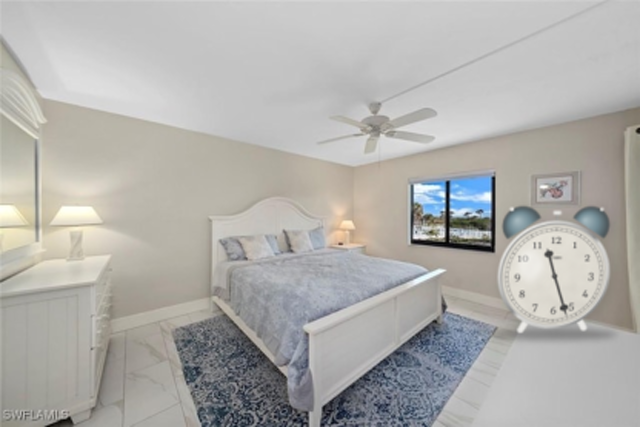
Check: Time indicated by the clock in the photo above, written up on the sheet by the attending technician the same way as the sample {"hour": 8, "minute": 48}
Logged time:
{"hour": 11, "minute": 27}
